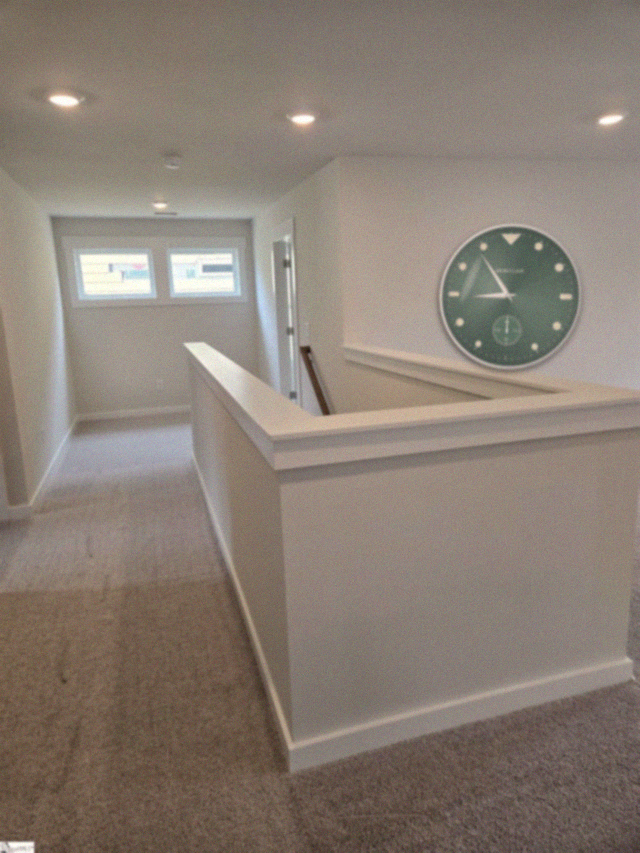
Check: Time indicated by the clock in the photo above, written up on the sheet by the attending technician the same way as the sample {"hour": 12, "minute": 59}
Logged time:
{"hour": 8, "minute": 54}
